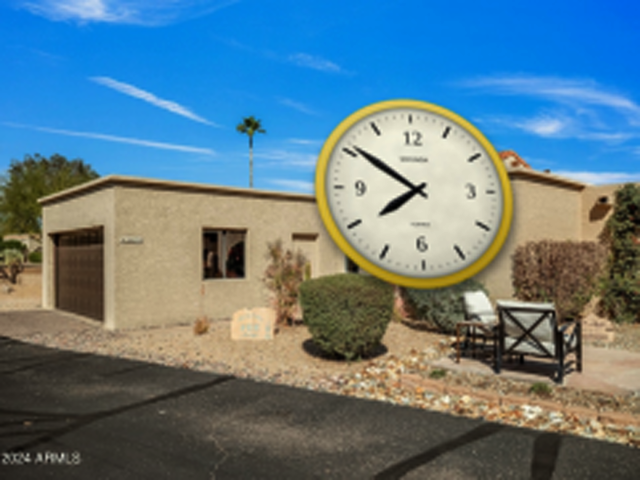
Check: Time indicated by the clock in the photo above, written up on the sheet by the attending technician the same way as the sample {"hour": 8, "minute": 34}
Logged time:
{"hour": 7, "minute": 51}
